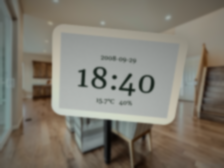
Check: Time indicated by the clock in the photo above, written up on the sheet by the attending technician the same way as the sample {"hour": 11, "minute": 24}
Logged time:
{"hour": 18, "minute": 40}
